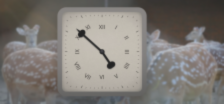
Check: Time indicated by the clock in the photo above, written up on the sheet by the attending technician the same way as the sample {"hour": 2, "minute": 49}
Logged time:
{"hour": 4, "minute": 52}
